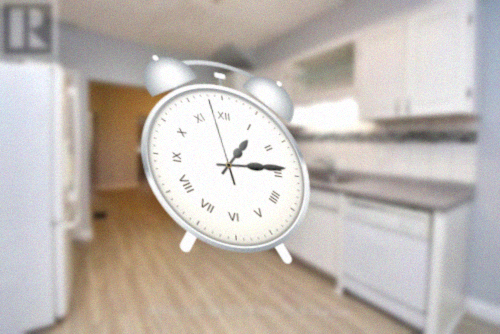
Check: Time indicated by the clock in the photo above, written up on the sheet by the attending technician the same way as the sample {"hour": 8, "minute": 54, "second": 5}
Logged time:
{"hour": 1, "minute": 13, "second": 58}
